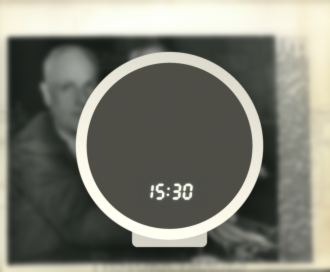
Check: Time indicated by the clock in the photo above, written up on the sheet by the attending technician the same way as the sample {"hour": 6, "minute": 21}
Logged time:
{"hour": 15, "minute": 30}
